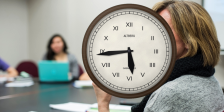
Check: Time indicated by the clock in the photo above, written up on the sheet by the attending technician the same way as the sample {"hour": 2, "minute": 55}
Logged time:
{"hour": 5, "minute": 44}
